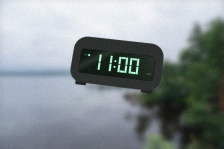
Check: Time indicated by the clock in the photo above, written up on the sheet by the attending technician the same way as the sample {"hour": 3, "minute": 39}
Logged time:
{"hour": 11, "minute": 0}
